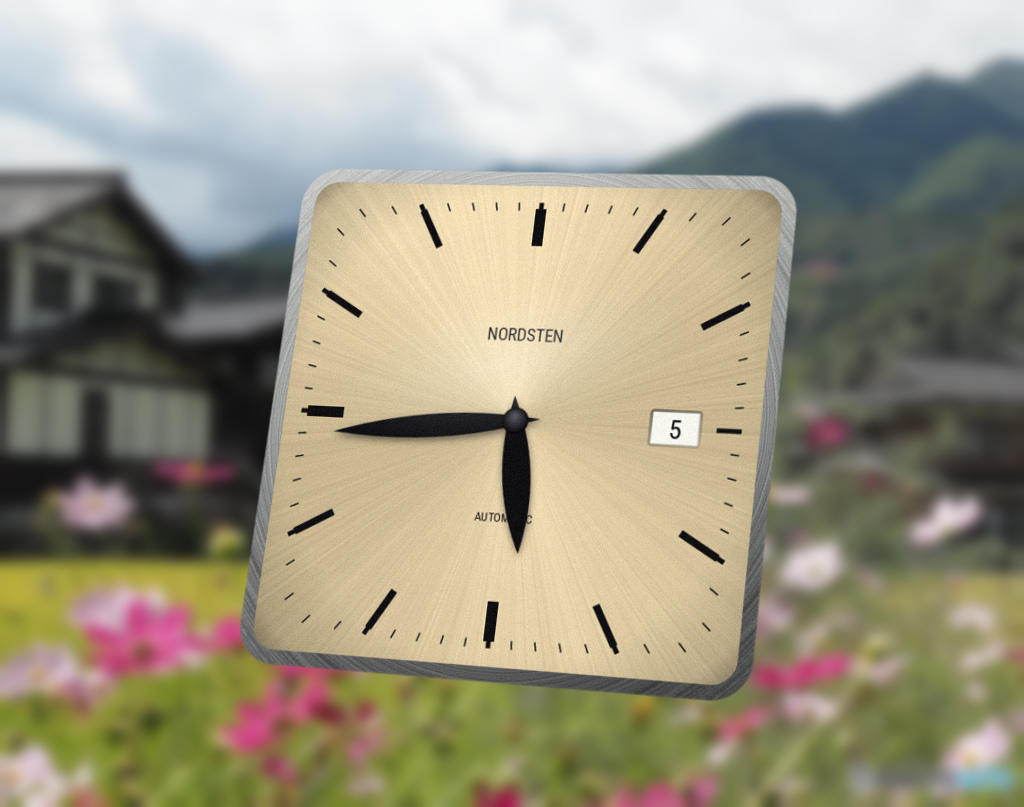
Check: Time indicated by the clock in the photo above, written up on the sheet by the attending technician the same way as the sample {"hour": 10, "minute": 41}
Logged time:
{"hour": 5, "minute": 44}
